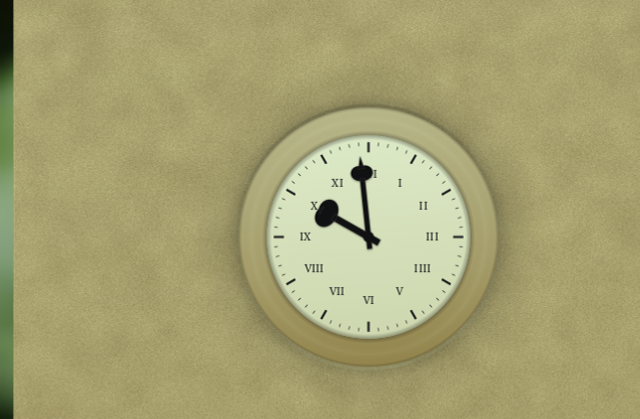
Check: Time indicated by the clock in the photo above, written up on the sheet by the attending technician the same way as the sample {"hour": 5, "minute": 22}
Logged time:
{"hour": 9, "minute": 59}
